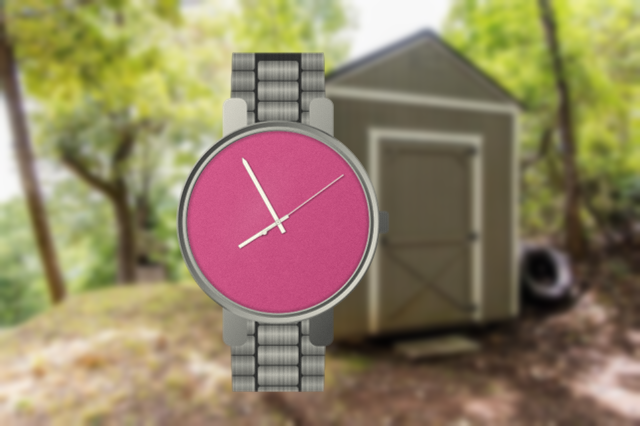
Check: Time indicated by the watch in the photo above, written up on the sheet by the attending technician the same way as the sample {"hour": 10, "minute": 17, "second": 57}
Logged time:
{"hour": 7, "minute": 55, "second": 9}
